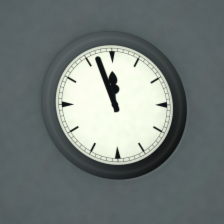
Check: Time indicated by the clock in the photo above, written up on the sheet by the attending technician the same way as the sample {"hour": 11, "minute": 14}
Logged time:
{"hour": 11, "minute": 57}
